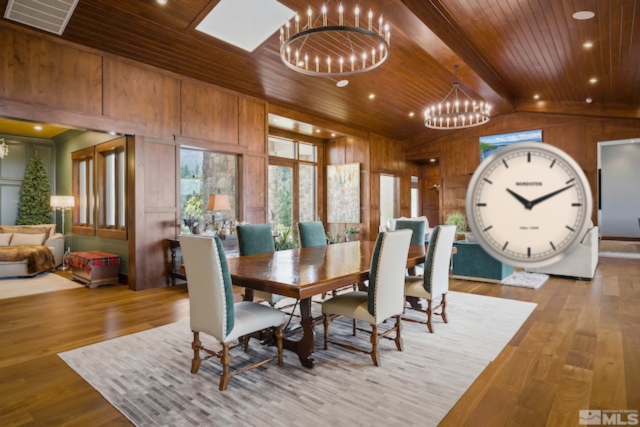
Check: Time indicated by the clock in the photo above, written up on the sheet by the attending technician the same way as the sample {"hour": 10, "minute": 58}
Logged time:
{"hour": 10, "minute": 11}
